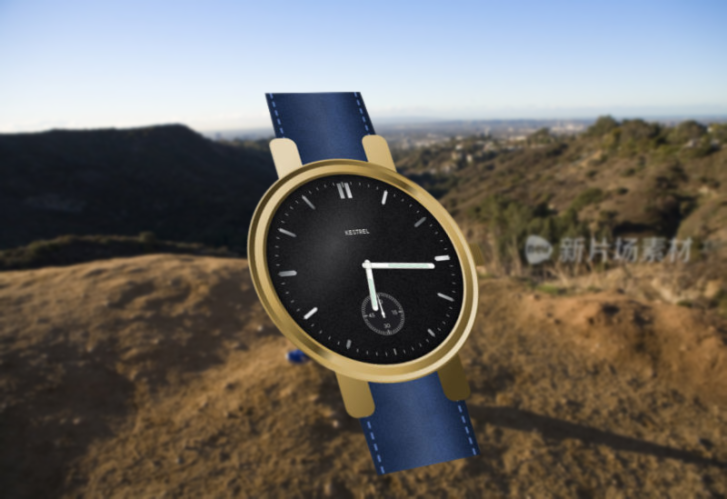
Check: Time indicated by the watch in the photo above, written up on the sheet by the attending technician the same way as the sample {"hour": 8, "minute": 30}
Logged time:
{"hour": 6, "minute": 16}
